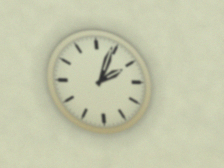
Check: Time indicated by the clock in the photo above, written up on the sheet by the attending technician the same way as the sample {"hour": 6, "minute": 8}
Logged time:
{"hour": 2, "minute": 4}
